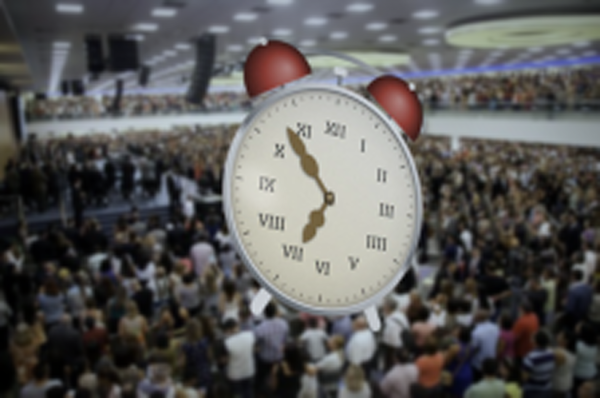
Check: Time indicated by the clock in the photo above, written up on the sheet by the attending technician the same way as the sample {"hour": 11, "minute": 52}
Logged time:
{"hour": 6, "minute": 53}
